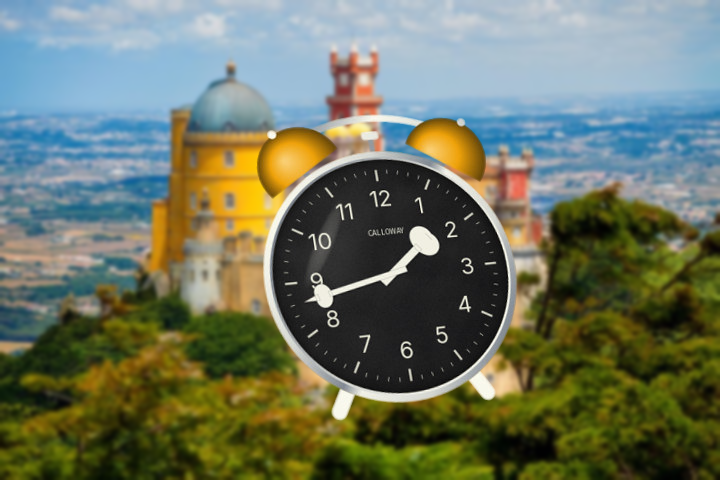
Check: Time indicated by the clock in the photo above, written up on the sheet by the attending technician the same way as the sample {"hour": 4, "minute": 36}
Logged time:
{"hour": 1, "minute": 43}
